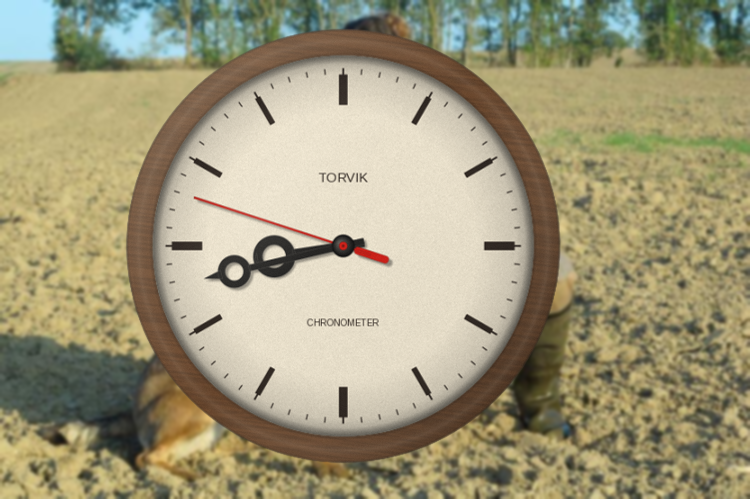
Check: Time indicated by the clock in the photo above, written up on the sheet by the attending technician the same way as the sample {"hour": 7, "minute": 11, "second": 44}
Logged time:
{"hour": 8, "minute": 42, "second": 48}
